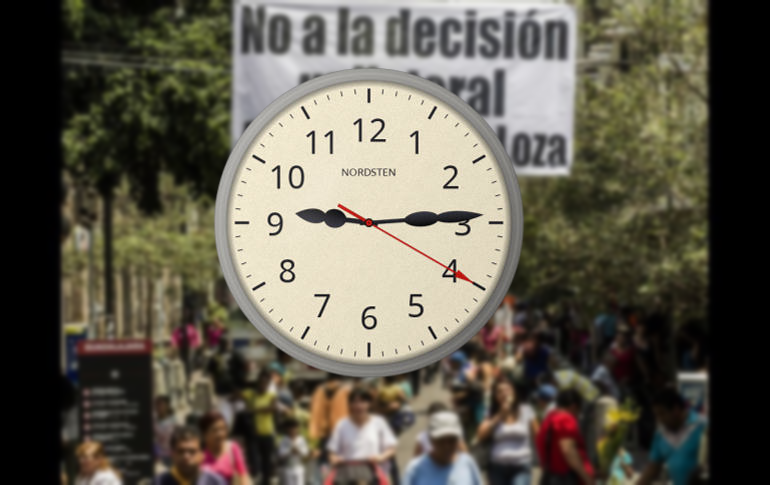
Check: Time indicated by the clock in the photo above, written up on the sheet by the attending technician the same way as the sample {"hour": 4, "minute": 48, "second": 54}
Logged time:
{"hour": 9, "minute": 14, "second": 20}
